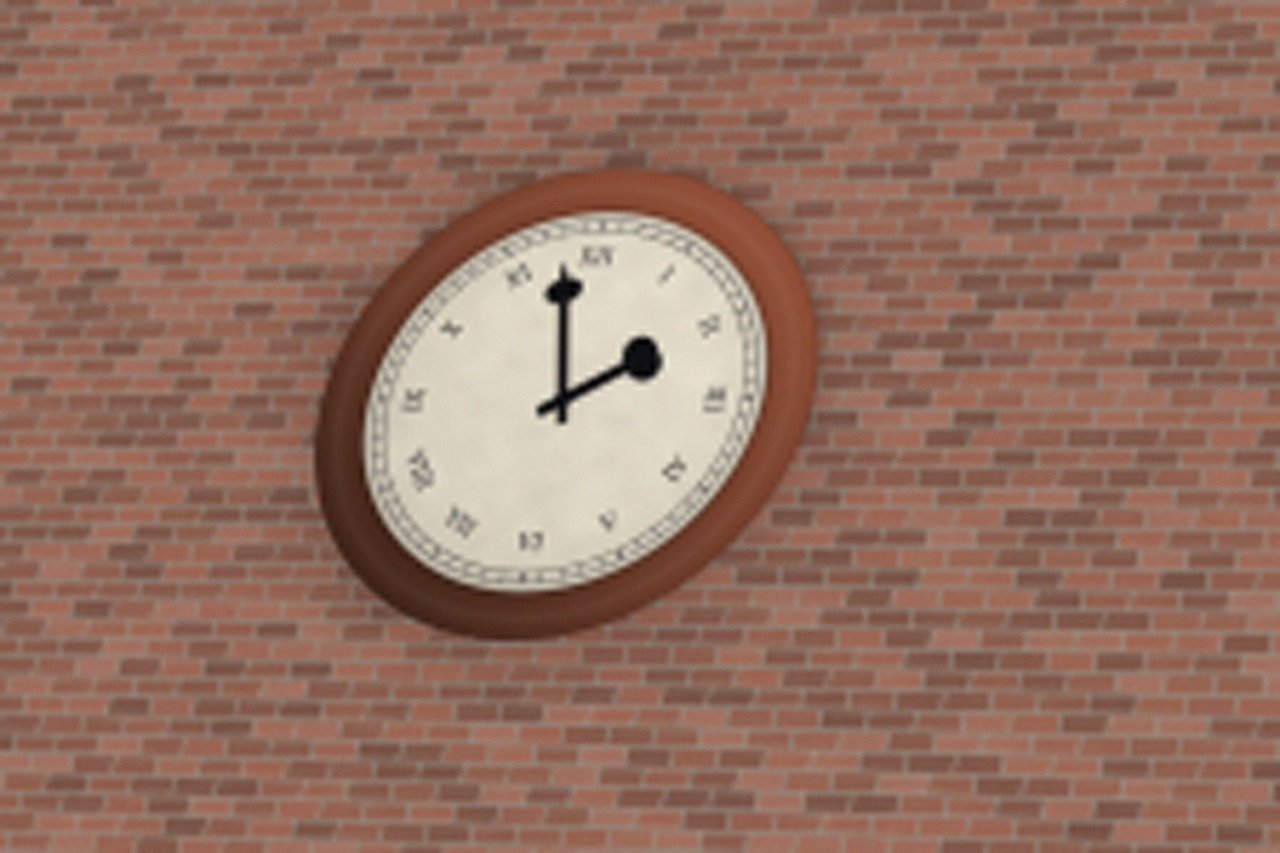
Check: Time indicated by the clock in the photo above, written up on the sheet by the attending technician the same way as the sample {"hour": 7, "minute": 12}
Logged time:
{"hour": 1, "minute": 58}
